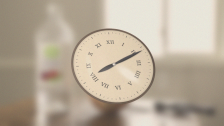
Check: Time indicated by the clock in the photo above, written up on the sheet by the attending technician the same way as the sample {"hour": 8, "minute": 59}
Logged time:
{"hour": 8, "minute": 11}
